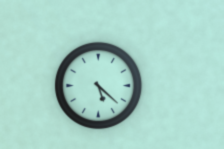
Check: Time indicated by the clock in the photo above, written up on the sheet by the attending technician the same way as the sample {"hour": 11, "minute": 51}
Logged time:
{"hour": 5, "minute": 22}
